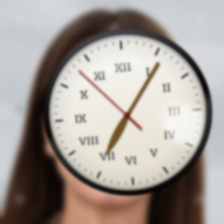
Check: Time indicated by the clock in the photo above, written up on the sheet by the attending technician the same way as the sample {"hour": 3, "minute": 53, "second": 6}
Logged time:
{"hour": 7, "minute": 5, "second": 53}
